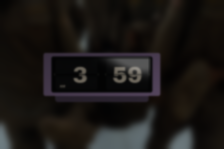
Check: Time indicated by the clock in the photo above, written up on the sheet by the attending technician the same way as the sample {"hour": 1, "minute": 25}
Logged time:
{"hour": 3, "minute": 59}
